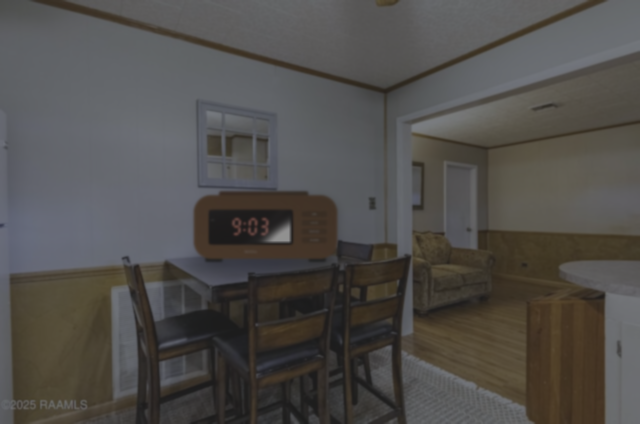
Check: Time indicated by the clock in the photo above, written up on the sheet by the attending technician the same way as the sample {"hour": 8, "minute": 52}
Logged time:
{"hour": 9, "minute": 3}
